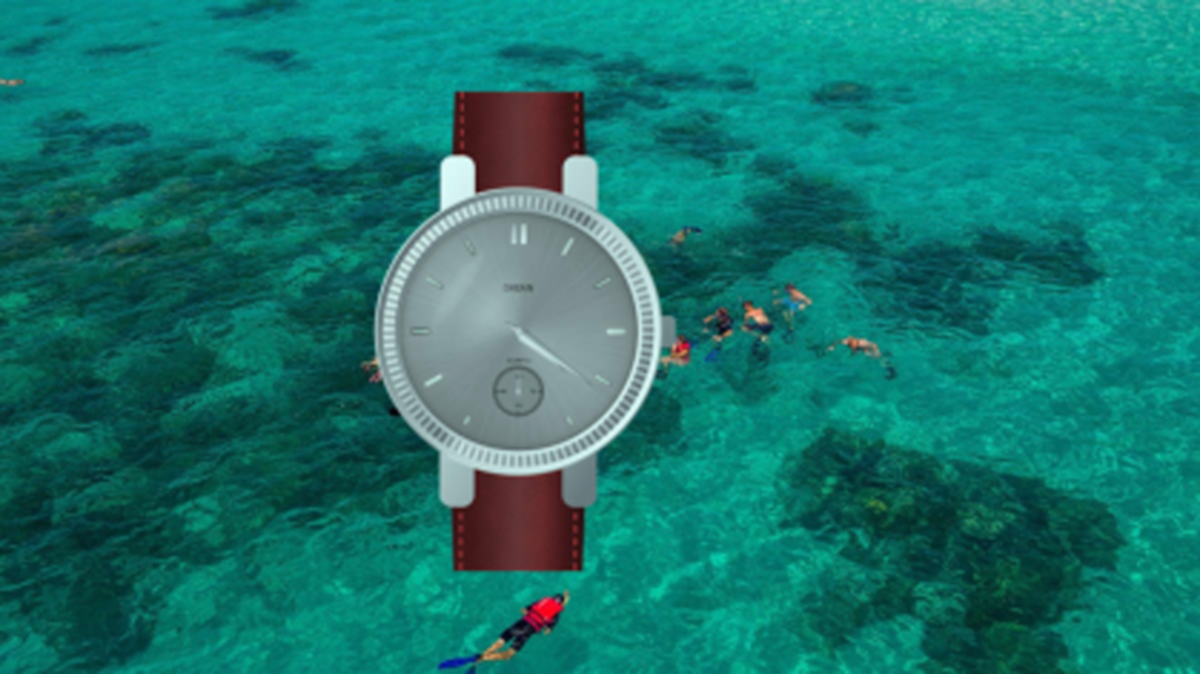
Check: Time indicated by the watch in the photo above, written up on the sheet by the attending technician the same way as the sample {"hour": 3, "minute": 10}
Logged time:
{"hour": 4, "minute": 21}
